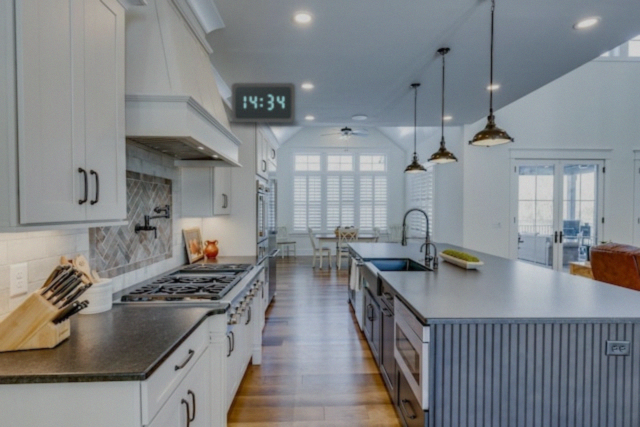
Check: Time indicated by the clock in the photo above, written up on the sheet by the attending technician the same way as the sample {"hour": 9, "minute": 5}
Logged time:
{"hour": 14, "minute": 34}
